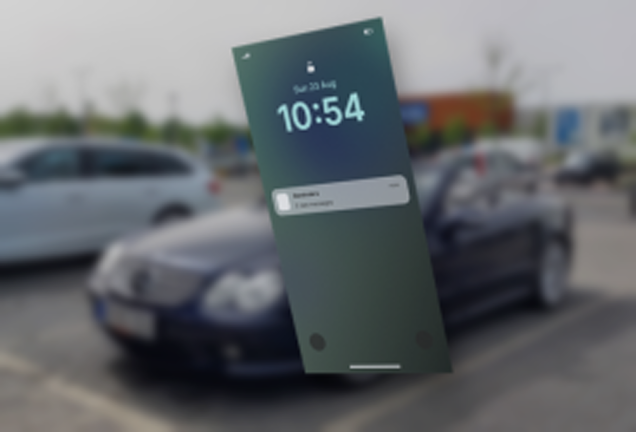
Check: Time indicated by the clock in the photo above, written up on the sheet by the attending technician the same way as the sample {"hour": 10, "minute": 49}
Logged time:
{"hour": 10, "minute": 54}
